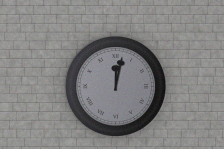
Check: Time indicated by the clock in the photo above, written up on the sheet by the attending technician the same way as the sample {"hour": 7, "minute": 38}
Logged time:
{"hour": 12, "minute": 2}
